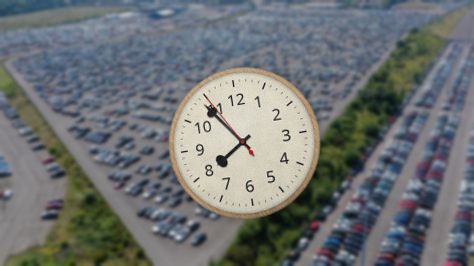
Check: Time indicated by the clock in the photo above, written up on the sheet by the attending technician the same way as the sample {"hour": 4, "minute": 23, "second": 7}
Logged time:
{"hour": 7, "minute": 53, "second": 55}
